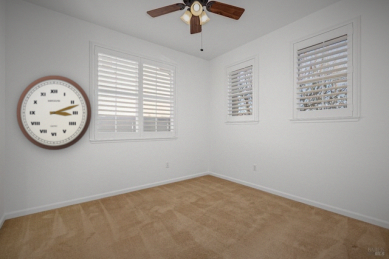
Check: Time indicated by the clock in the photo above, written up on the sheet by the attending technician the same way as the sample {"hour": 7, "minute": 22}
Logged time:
{"hour": 3, "minute": 12}
